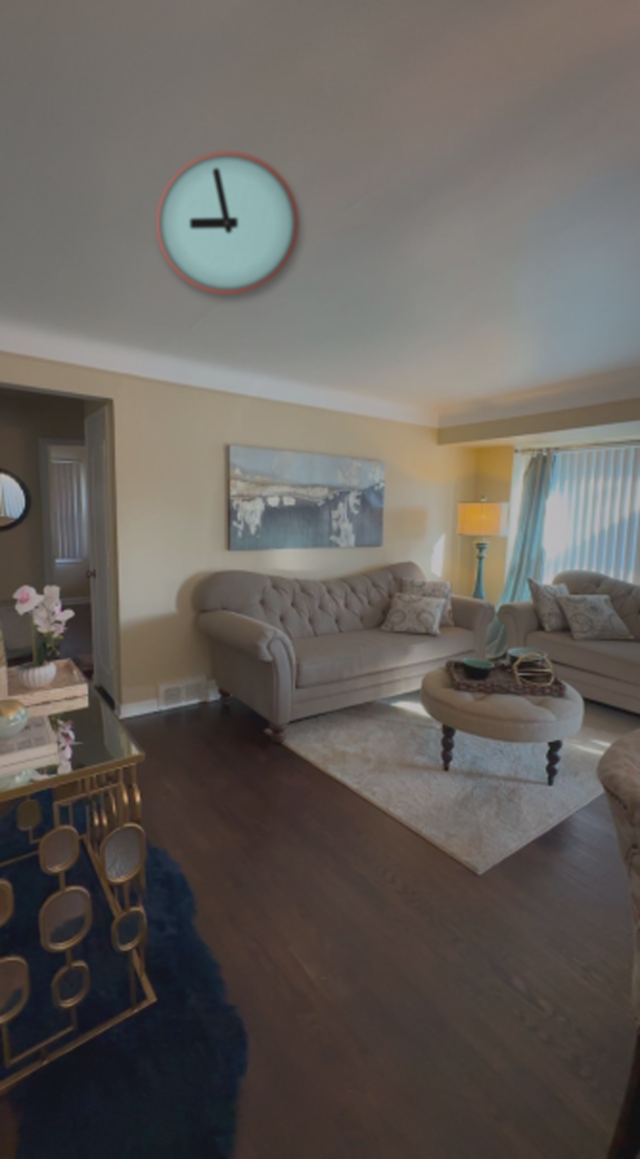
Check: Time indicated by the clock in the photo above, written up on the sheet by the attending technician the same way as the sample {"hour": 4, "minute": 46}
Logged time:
{"hour": 8, "minute": 58}
